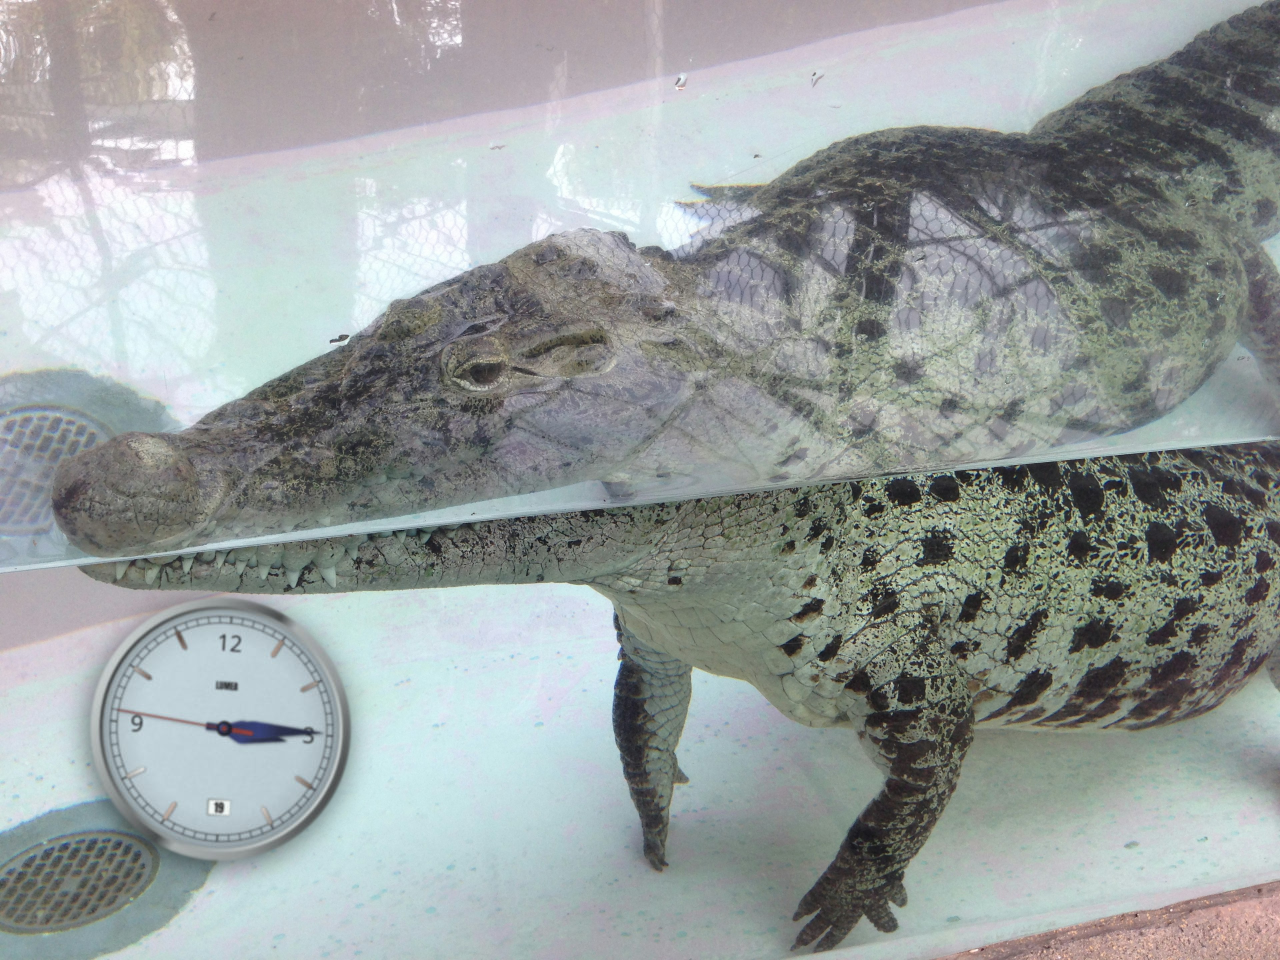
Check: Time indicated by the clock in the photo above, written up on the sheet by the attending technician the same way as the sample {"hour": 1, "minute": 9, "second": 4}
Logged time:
{"hour": 3, "minute": 14, "second": 46}
